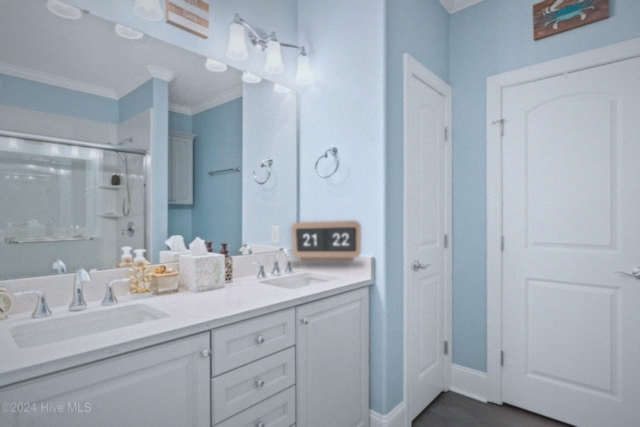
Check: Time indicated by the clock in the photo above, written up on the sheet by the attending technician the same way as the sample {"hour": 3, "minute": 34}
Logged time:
{"hour": 21, "minute": 22}
